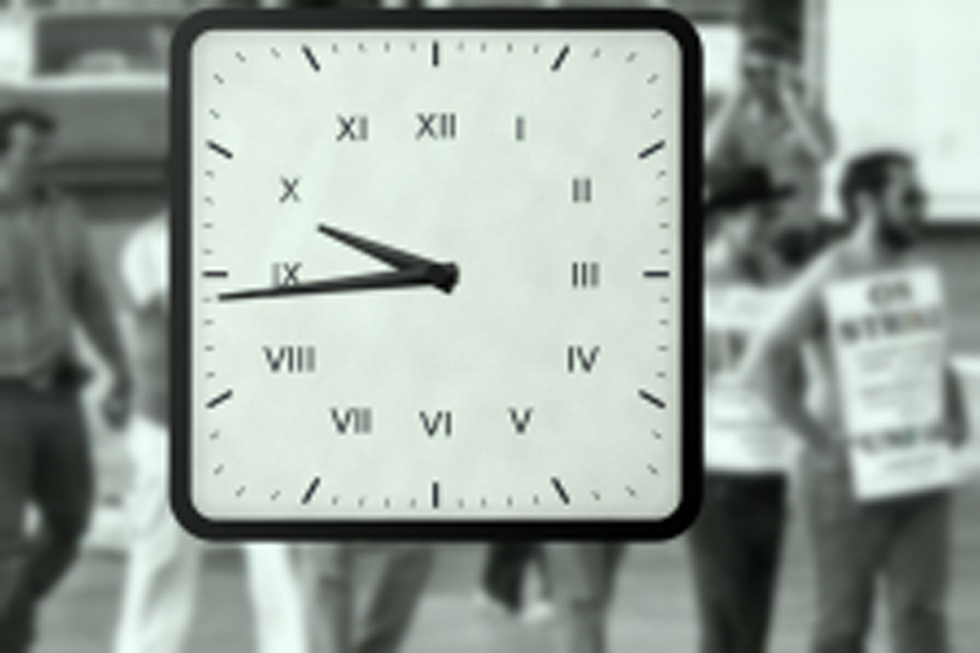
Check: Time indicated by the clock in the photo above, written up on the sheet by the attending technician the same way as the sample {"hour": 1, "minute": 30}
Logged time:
{"hour": 9, "minute": 44}
